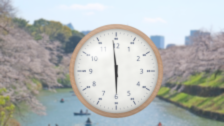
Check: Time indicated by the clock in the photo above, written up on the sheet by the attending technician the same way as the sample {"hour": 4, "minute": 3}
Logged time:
{"hour": 5, "minute": 59}
